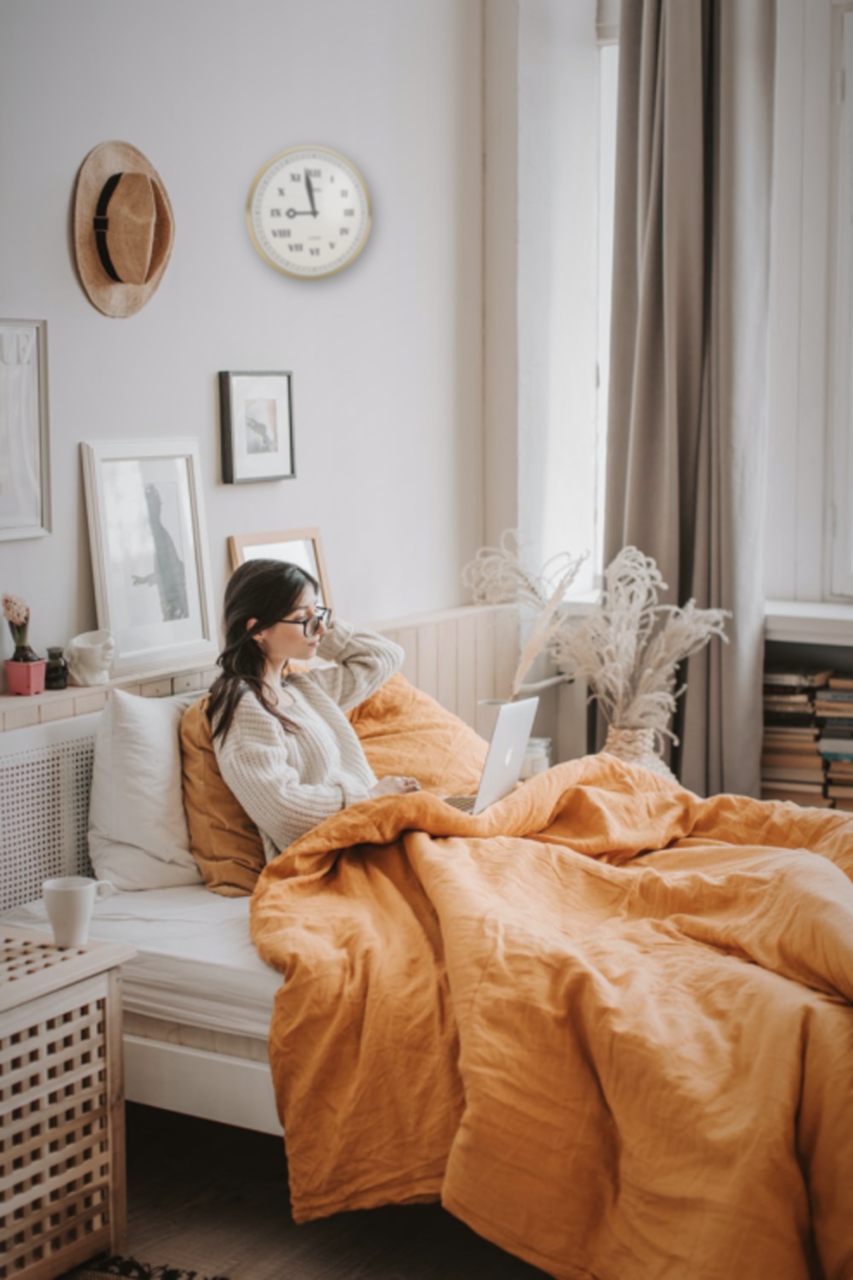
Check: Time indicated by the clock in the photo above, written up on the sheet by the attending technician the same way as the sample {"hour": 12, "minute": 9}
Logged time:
{"hour": 8, "minute": 58}
